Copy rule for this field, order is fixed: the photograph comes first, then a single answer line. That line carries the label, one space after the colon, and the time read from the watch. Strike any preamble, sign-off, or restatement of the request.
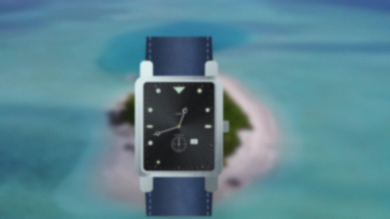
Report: 12:42
